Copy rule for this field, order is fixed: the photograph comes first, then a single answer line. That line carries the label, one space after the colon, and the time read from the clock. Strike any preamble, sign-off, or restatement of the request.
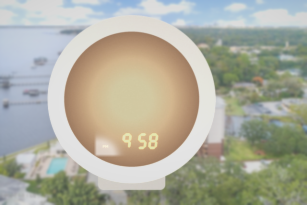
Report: 9:58
